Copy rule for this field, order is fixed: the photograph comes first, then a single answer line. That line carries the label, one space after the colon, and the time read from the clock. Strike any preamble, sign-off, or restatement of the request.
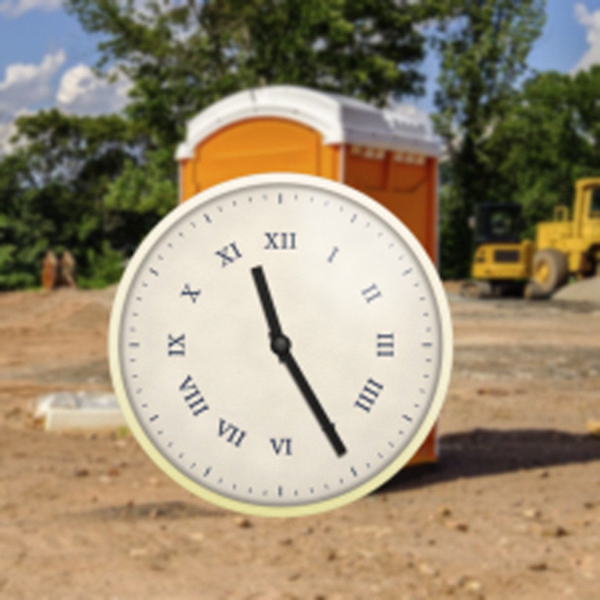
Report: 11:25
